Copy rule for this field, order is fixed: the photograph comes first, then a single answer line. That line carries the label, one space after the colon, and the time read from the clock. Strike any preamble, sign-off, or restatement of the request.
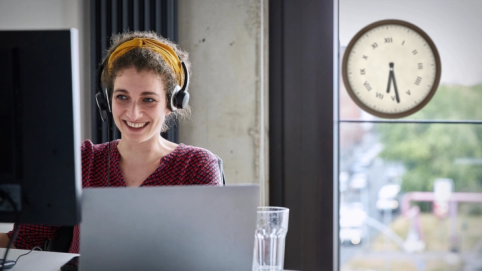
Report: 6:29
